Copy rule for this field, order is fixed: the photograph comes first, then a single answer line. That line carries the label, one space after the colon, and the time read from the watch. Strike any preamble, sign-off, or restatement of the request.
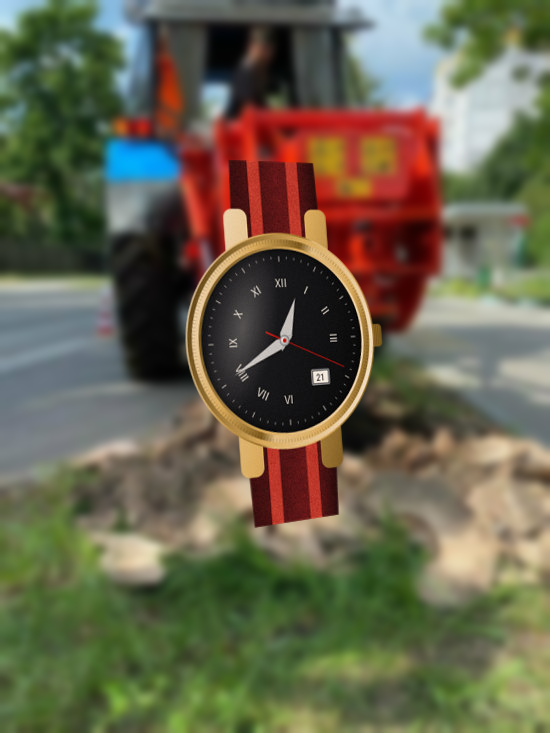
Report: 12:40:19
